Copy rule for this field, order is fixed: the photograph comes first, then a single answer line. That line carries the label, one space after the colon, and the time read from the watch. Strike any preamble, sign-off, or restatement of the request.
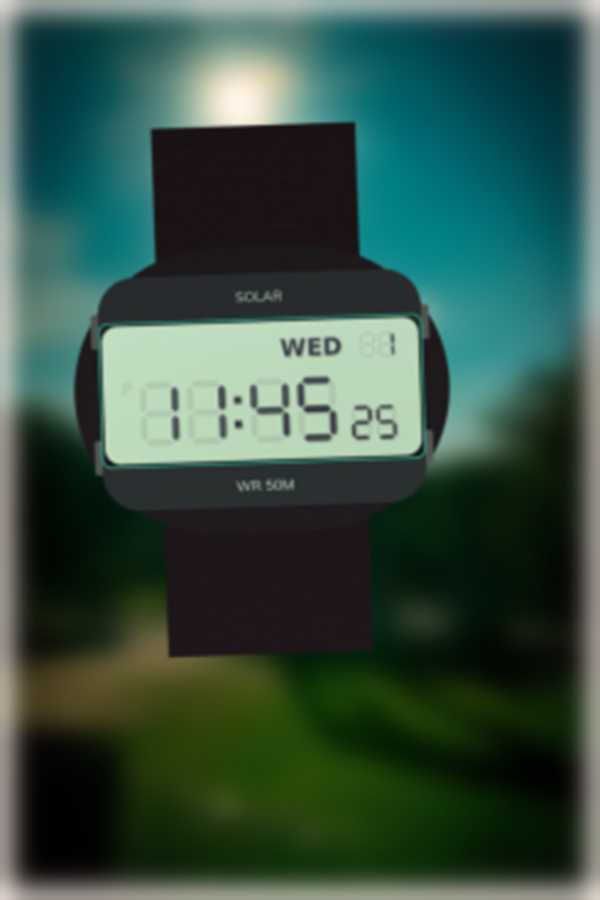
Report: 11:45:25
